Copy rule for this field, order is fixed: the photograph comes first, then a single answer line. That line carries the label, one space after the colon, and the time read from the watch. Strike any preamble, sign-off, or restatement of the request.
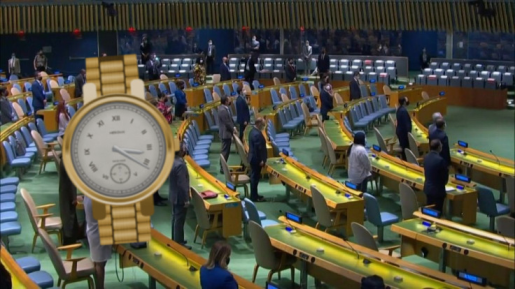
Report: 3:21
